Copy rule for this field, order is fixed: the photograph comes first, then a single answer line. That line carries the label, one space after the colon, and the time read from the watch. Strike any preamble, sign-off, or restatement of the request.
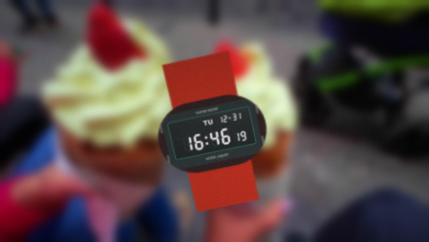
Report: 16:46:19
